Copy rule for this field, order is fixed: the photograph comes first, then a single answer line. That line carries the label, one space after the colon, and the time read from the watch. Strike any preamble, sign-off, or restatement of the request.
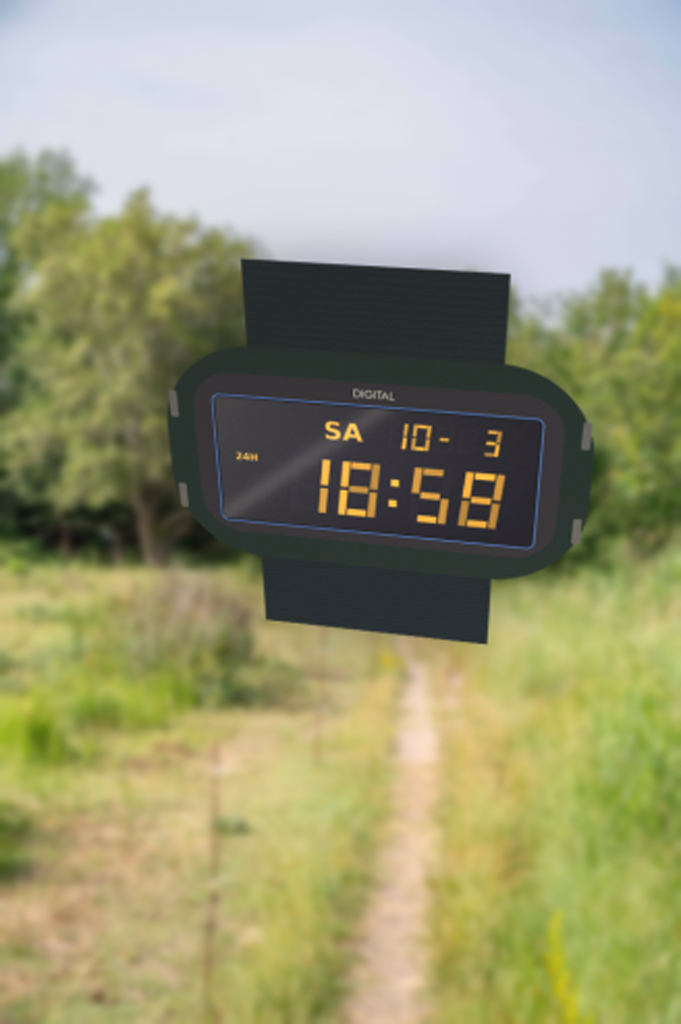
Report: 18:58
